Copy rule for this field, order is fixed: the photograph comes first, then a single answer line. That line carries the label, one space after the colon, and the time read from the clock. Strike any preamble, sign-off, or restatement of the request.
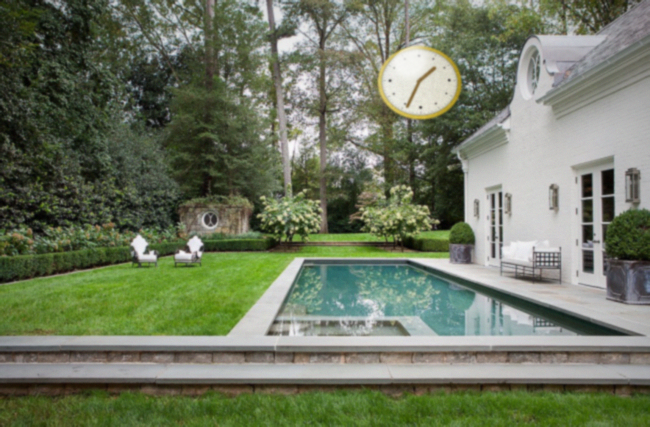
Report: 1:34
